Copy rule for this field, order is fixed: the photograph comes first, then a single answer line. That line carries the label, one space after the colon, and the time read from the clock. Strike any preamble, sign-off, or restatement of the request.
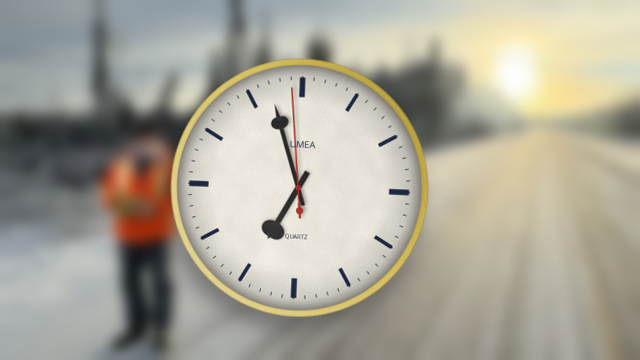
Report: 6:56:59
